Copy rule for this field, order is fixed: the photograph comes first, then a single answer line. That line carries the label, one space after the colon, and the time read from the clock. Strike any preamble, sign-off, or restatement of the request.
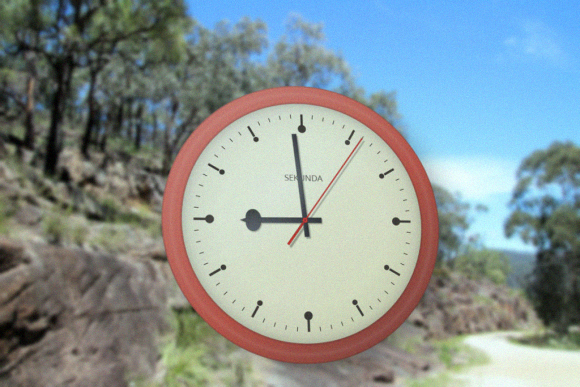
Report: 8:59:06
